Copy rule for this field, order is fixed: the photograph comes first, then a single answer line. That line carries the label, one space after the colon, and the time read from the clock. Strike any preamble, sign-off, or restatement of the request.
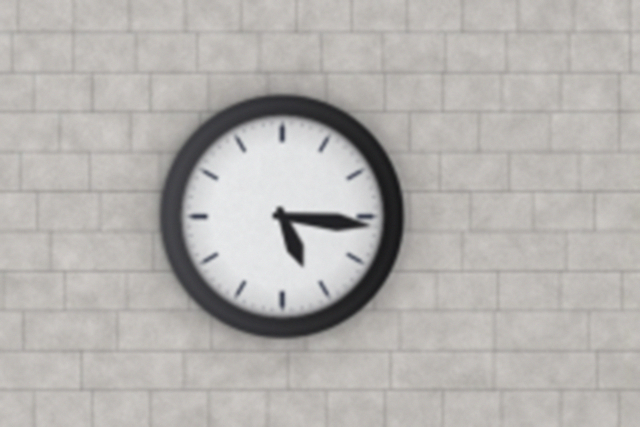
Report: 5:16
